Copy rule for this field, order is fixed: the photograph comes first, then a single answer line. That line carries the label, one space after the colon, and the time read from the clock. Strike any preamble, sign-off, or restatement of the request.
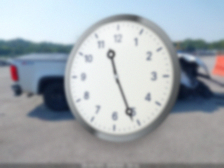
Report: 11:26
